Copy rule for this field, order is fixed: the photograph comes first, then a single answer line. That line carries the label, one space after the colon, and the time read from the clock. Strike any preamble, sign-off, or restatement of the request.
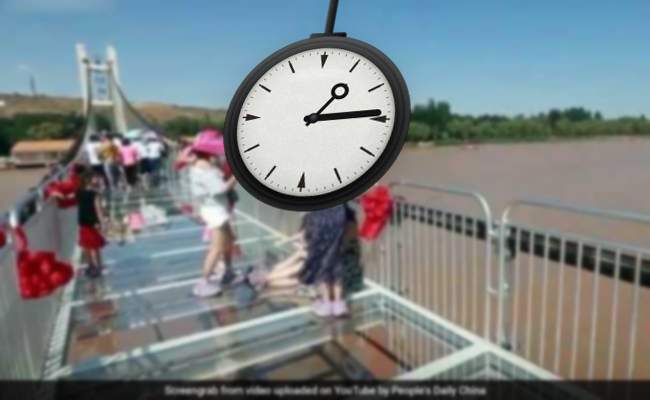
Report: 1:14
